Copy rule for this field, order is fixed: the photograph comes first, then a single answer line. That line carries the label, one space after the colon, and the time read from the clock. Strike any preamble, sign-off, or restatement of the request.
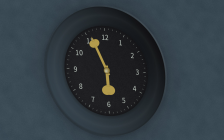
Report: 5:56
